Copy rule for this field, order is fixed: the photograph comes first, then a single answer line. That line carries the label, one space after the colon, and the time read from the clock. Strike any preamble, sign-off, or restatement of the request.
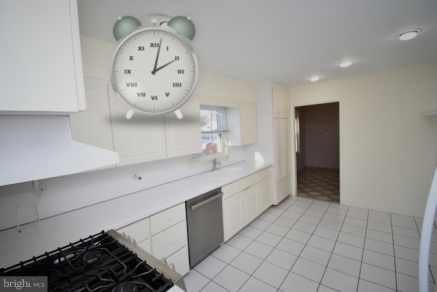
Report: 2:02
